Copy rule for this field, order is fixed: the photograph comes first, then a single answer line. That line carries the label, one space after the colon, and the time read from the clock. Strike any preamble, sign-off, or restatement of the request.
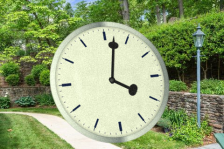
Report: 4:02
